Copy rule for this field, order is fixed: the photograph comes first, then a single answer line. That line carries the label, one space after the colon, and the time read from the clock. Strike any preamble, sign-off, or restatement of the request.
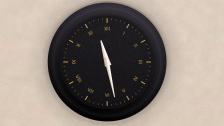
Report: 11:28
